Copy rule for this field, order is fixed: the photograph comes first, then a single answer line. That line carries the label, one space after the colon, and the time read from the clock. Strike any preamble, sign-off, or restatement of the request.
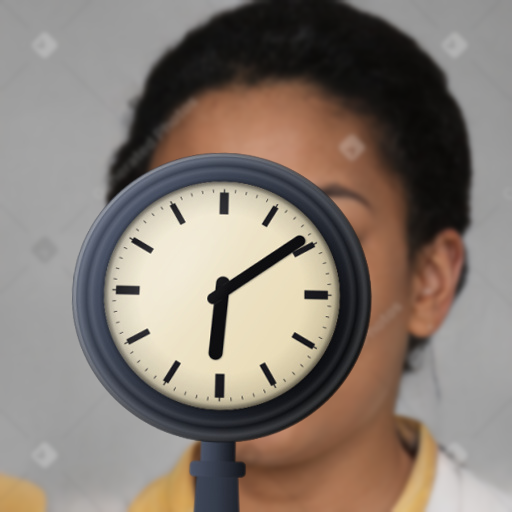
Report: 6:09
